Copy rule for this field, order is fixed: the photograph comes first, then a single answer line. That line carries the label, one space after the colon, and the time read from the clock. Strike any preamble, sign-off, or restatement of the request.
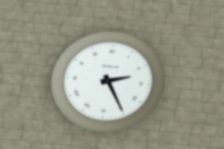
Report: 2:25
